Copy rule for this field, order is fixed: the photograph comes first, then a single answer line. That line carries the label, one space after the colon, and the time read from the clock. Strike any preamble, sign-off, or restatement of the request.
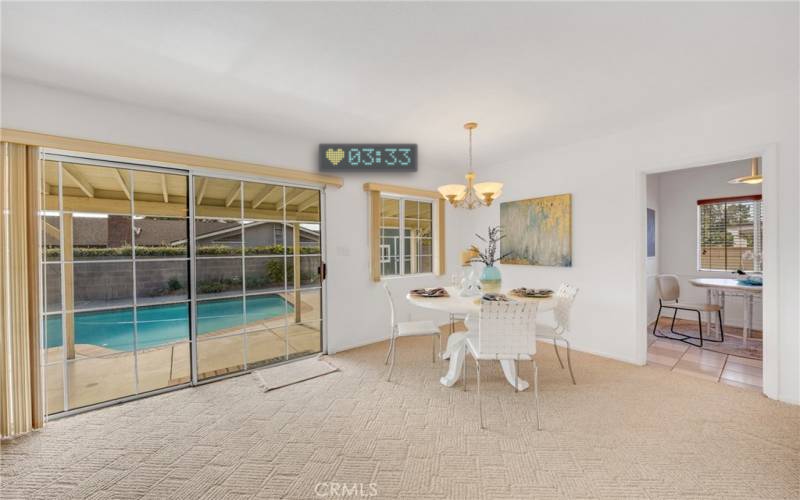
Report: 3:33
